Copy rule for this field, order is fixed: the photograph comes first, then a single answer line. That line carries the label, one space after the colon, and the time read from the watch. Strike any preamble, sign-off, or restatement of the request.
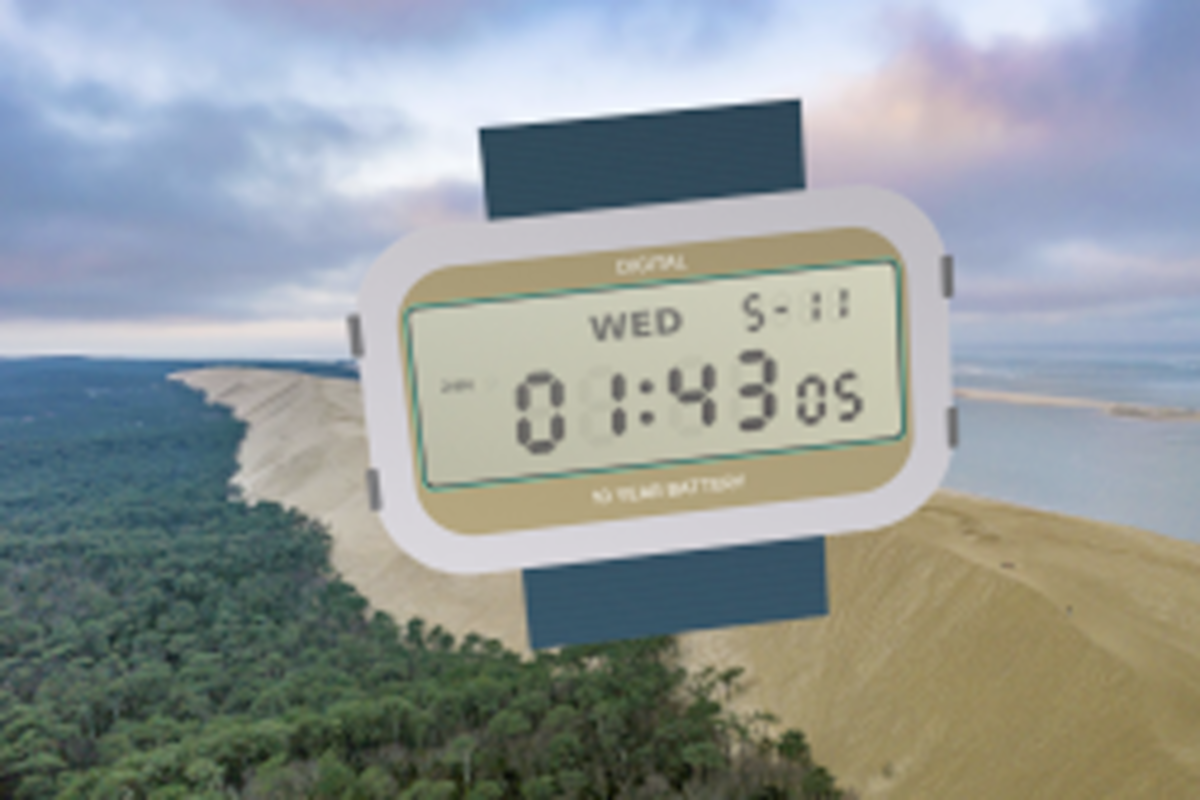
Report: 1:43:05
